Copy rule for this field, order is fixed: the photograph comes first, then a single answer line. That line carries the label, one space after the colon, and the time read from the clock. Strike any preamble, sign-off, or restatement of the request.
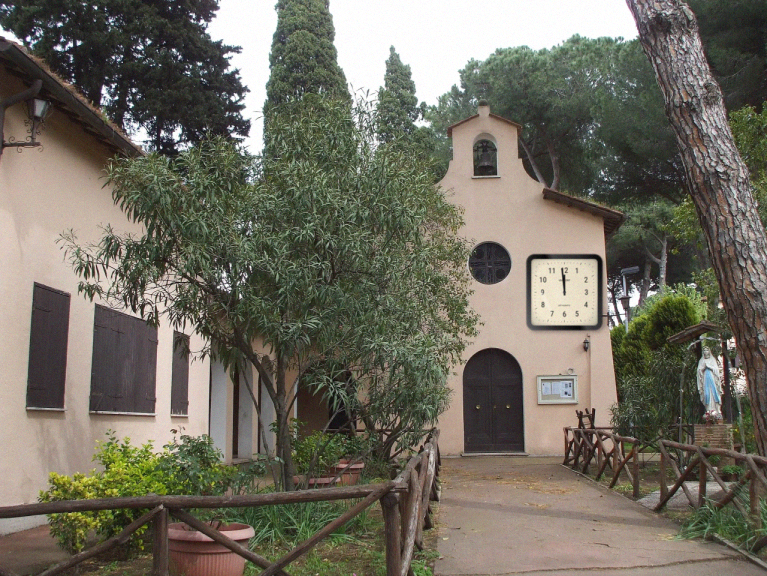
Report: 11:59
